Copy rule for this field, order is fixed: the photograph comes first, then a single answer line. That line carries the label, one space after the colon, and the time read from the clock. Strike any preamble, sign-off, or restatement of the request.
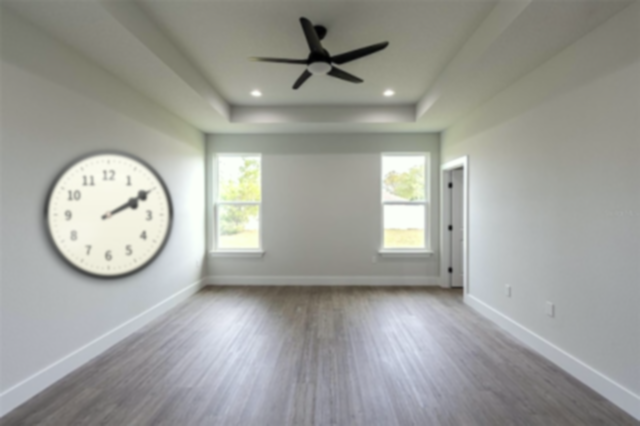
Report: 2:10
